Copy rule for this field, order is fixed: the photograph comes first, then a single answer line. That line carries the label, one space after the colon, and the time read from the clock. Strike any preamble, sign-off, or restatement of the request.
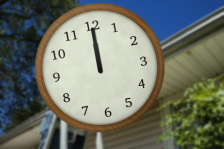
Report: 12:00
